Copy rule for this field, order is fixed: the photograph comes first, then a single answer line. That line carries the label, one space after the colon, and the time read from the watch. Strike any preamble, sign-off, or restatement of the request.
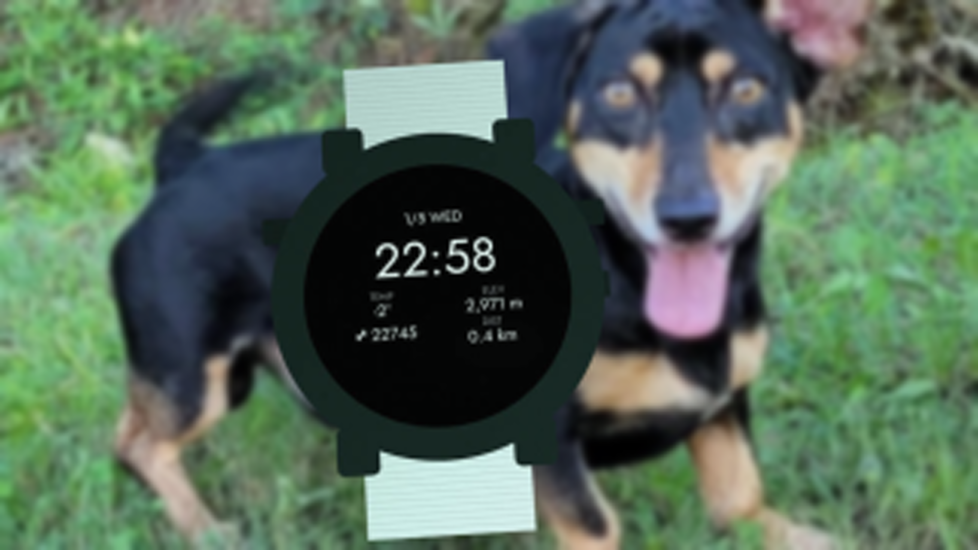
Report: 22:58
